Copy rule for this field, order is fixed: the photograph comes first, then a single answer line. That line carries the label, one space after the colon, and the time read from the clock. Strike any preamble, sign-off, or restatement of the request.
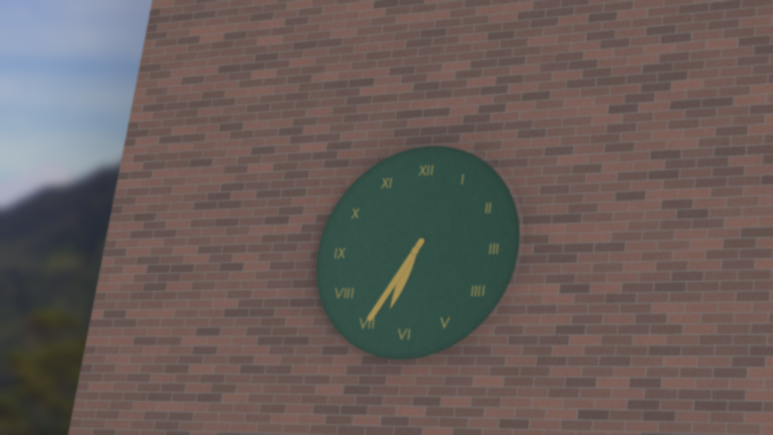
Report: 6:35
